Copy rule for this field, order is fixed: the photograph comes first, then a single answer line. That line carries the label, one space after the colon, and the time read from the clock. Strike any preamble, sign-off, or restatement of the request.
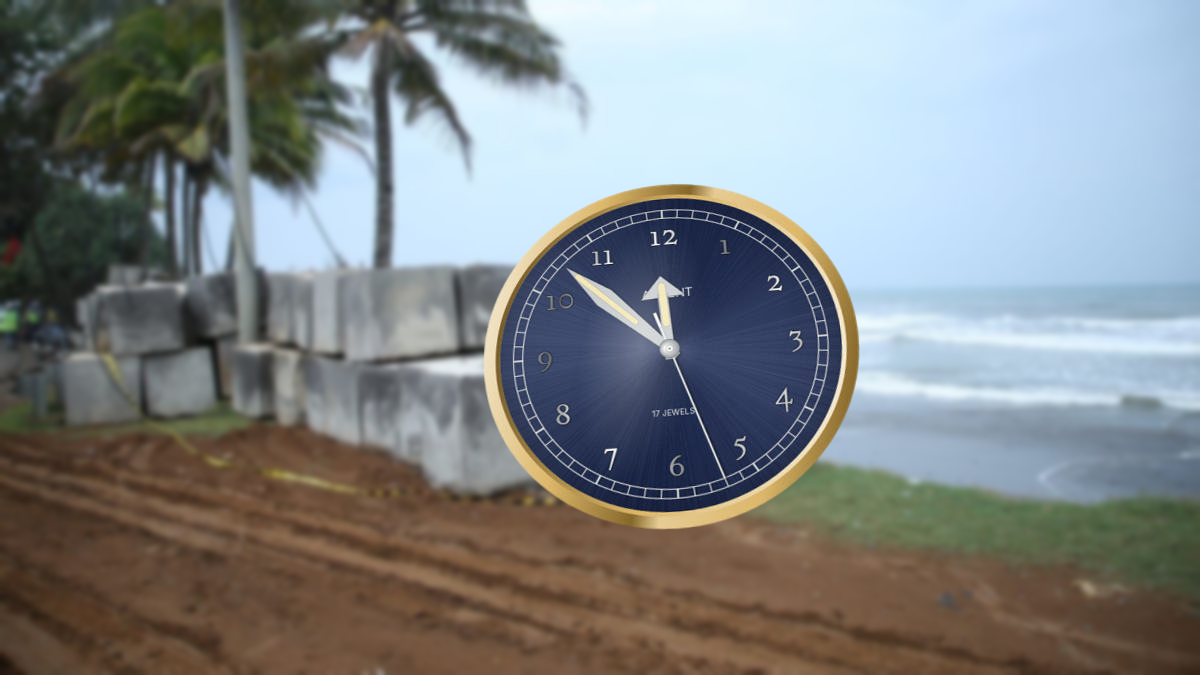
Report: 11:52:27
